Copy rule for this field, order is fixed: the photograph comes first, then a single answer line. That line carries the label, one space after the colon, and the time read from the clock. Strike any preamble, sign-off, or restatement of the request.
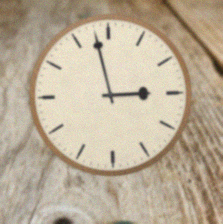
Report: 2:58
